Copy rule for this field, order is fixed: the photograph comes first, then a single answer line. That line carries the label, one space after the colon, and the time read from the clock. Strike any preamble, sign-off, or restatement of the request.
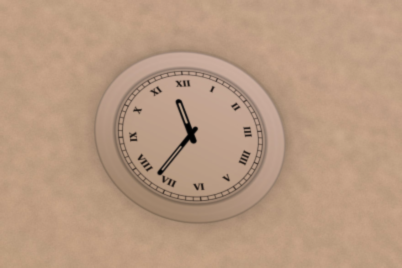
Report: 11:37
